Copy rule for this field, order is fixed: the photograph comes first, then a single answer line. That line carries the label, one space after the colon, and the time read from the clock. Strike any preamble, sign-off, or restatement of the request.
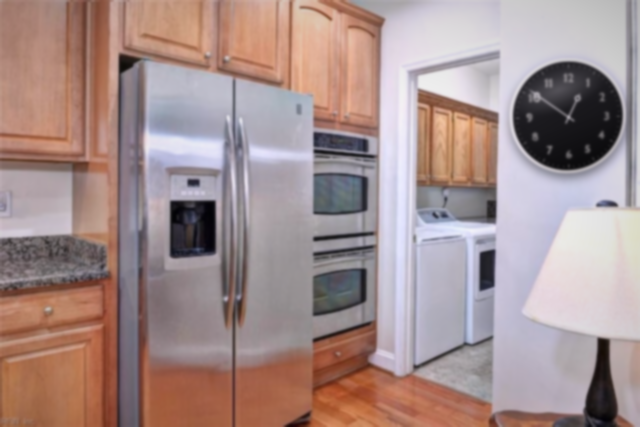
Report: 12:51
